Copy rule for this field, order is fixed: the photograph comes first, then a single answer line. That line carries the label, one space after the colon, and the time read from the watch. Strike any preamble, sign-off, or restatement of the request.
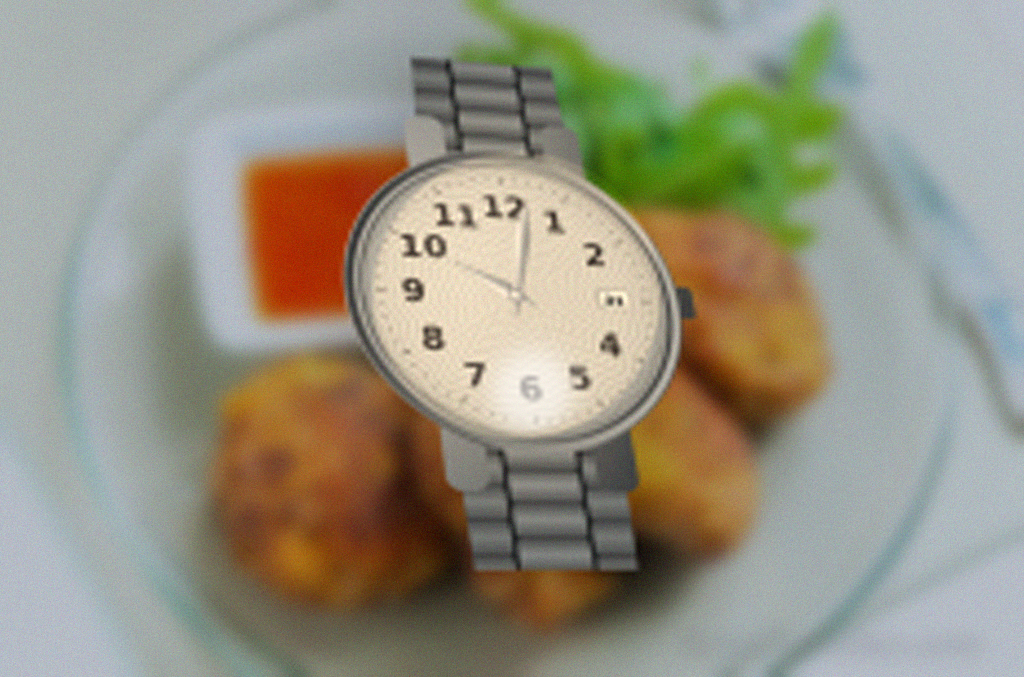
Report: 10:02
